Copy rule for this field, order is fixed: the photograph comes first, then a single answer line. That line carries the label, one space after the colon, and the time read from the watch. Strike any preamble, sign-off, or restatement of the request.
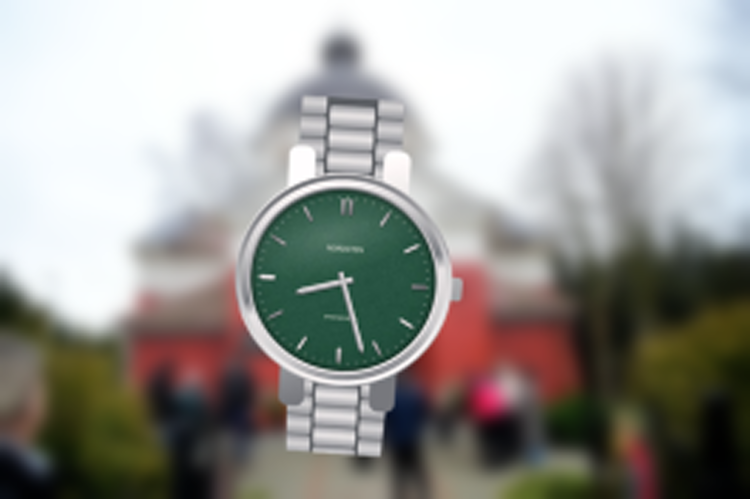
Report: 8:27
